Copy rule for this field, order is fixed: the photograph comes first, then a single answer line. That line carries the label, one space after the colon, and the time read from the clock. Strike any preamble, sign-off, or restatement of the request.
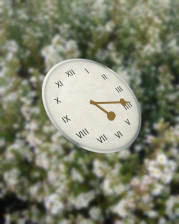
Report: 5:19
